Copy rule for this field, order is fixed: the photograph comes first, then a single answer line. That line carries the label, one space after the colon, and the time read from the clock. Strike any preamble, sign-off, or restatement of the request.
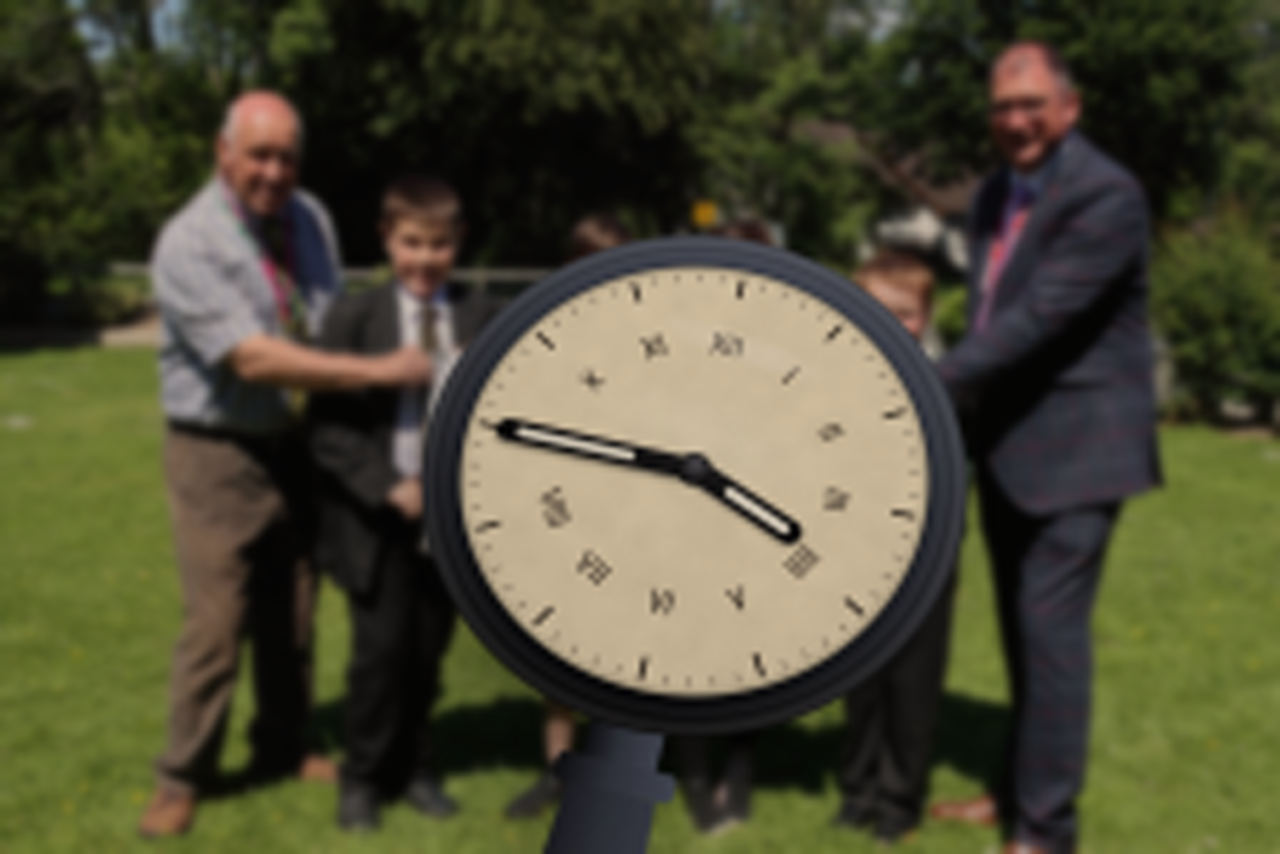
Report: 3:45
